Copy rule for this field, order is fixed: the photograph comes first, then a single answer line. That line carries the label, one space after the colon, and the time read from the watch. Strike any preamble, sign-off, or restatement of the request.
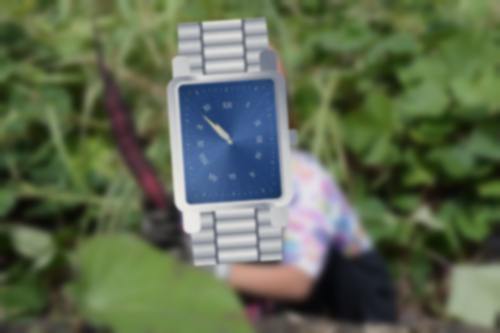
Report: 10:53
